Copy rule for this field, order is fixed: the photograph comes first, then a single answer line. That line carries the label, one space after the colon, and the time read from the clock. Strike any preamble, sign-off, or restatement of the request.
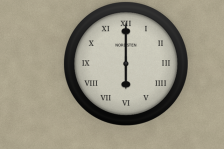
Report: 6:00
